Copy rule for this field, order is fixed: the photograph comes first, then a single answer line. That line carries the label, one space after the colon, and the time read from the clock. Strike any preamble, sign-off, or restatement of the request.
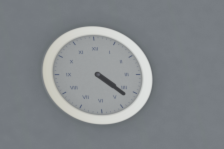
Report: 4:22
